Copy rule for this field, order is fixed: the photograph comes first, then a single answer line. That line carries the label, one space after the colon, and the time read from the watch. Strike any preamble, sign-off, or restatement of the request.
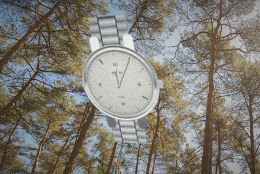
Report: 12:05
